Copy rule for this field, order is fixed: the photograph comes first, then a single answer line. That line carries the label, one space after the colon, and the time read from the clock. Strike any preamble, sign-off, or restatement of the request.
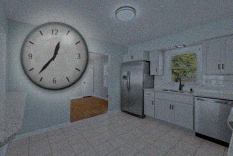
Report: 12:37
